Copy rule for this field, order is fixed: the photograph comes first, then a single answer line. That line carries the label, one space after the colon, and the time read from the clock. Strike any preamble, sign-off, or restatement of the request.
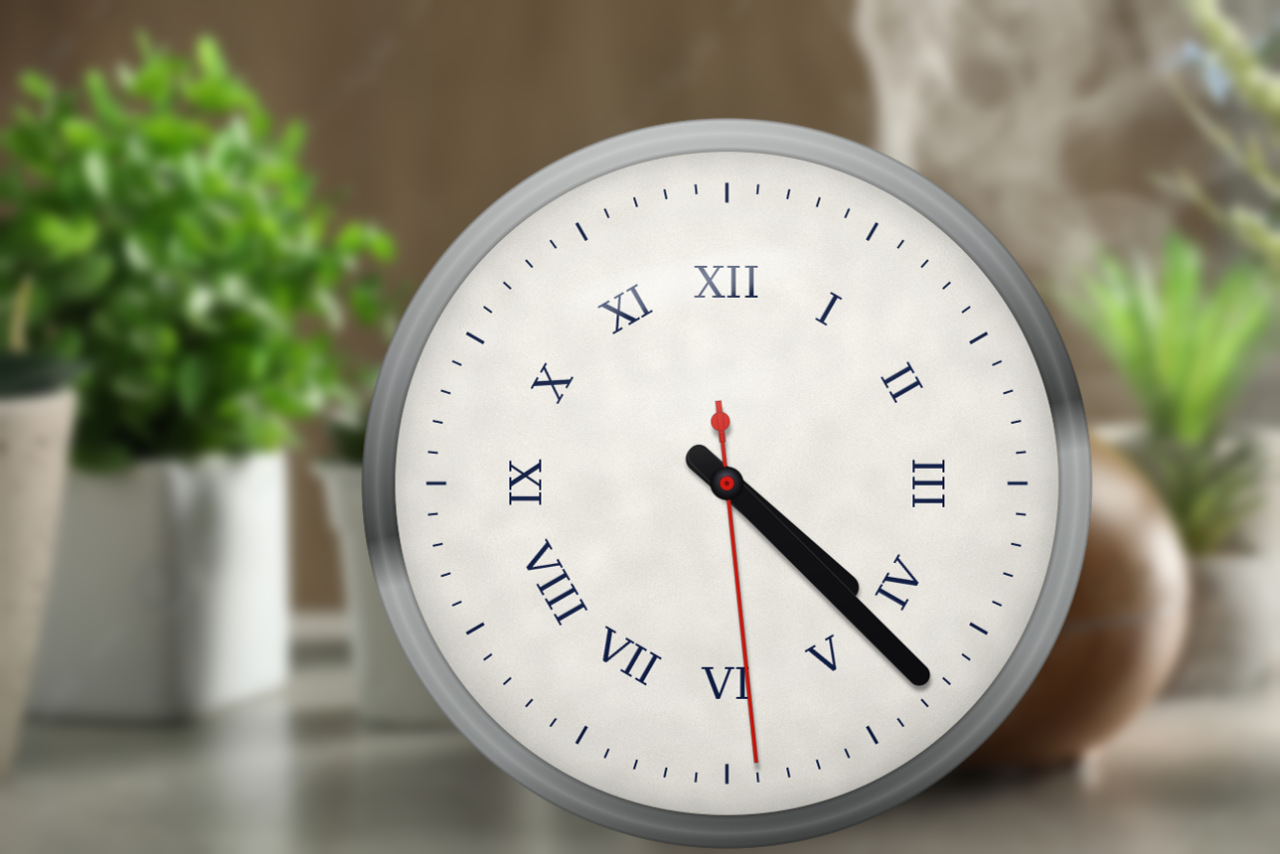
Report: 4:22:29
